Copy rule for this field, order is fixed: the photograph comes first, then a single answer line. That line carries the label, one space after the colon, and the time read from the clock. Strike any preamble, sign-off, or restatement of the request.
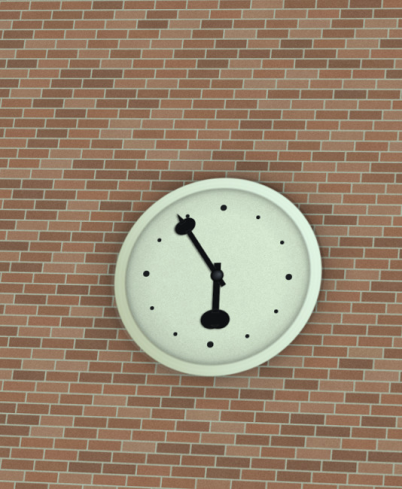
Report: 5:54
